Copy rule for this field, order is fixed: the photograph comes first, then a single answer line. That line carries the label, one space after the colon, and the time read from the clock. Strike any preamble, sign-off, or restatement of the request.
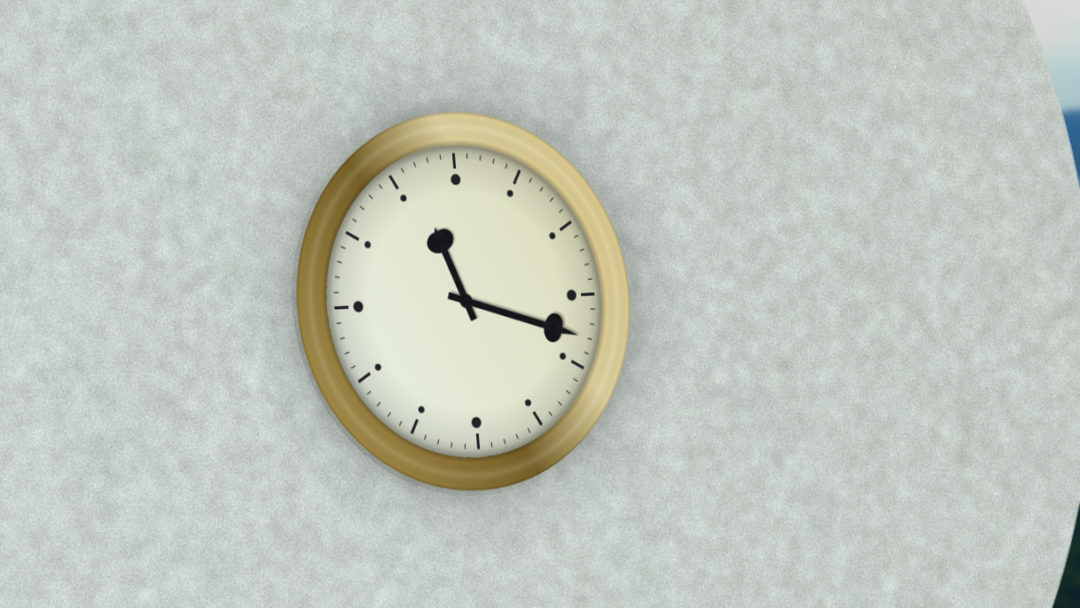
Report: 11:18
